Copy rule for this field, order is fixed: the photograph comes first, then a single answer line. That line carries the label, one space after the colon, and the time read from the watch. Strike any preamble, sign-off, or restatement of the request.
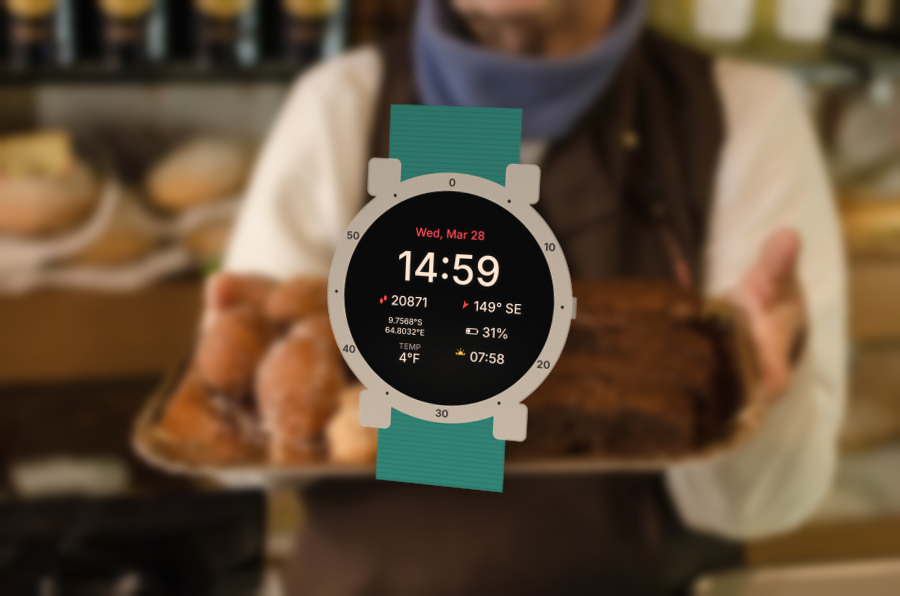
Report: 14:59
